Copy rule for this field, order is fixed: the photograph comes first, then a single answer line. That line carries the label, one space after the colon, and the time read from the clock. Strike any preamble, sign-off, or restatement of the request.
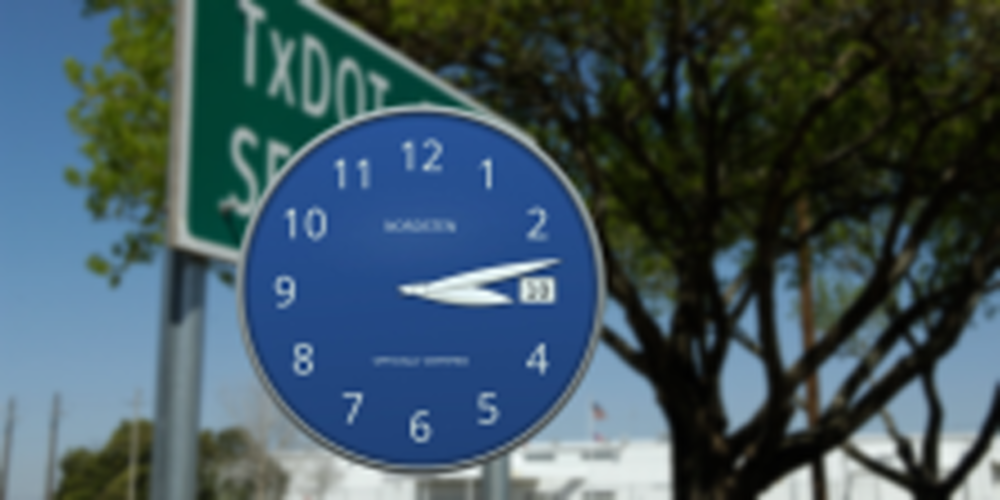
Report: 3:13
